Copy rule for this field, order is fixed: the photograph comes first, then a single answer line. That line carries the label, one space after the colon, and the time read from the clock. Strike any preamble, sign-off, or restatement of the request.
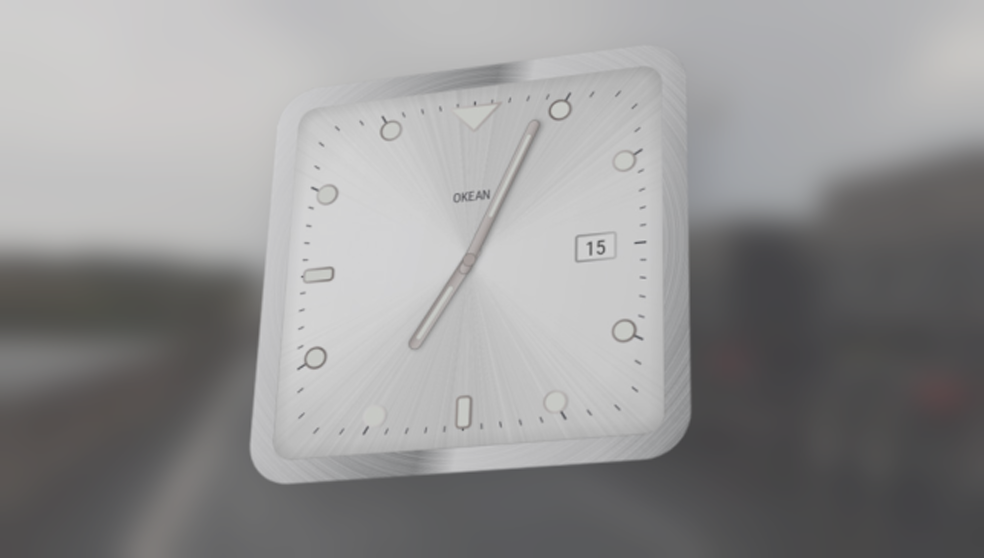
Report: 7:04
